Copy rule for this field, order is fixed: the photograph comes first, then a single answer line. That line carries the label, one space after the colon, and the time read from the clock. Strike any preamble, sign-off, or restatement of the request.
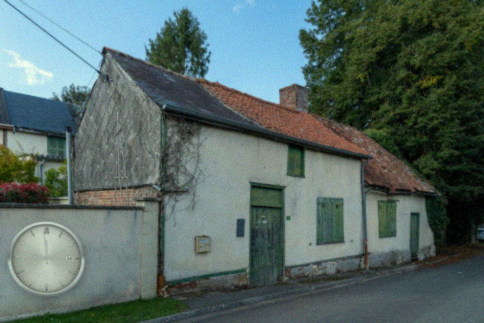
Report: 11:59
